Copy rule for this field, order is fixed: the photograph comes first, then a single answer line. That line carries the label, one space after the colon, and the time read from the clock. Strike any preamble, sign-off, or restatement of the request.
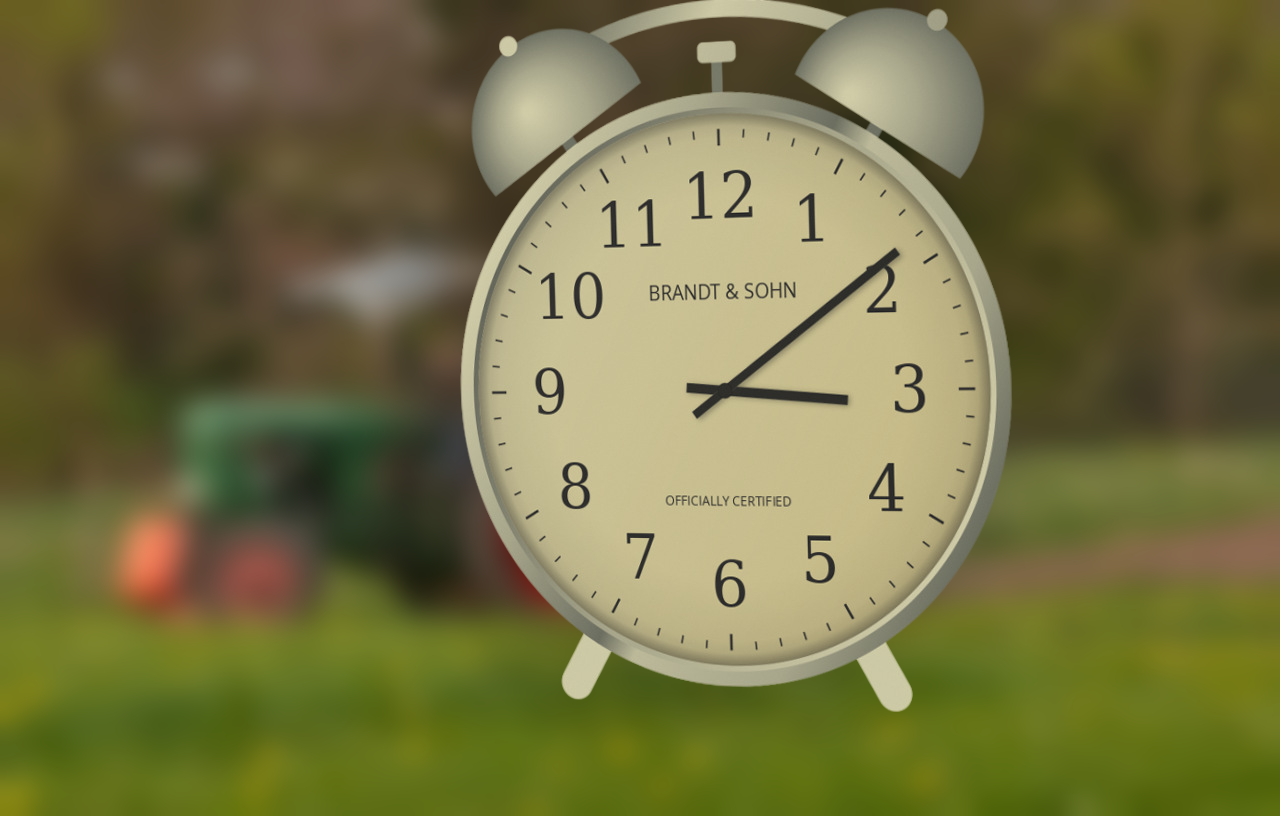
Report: 3:09
